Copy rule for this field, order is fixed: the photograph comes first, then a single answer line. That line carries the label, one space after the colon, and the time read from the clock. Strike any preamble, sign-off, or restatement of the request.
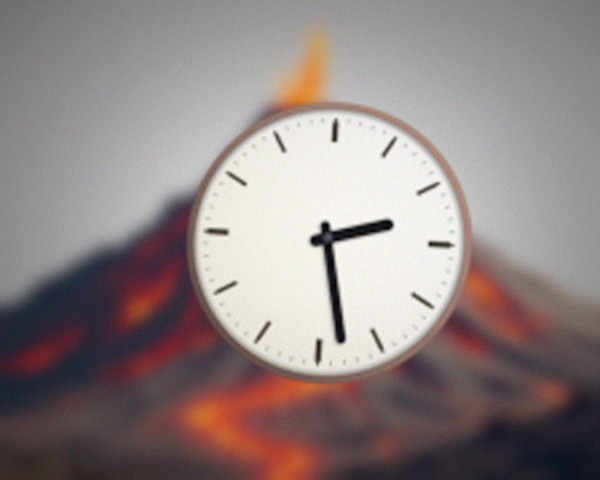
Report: 2:28
